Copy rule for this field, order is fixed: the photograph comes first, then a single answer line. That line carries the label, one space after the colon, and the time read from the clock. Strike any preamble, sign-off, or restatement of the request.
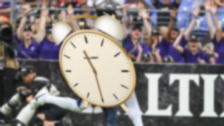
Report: 11:30
